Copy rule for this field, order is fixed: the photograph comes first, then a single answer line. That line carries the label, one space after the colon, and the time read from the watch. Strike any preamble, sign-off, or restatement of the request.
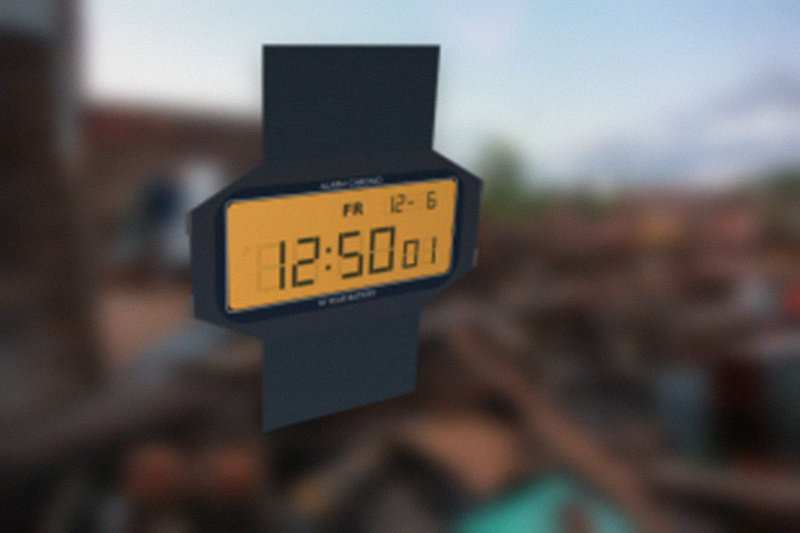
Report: 12:50:01
